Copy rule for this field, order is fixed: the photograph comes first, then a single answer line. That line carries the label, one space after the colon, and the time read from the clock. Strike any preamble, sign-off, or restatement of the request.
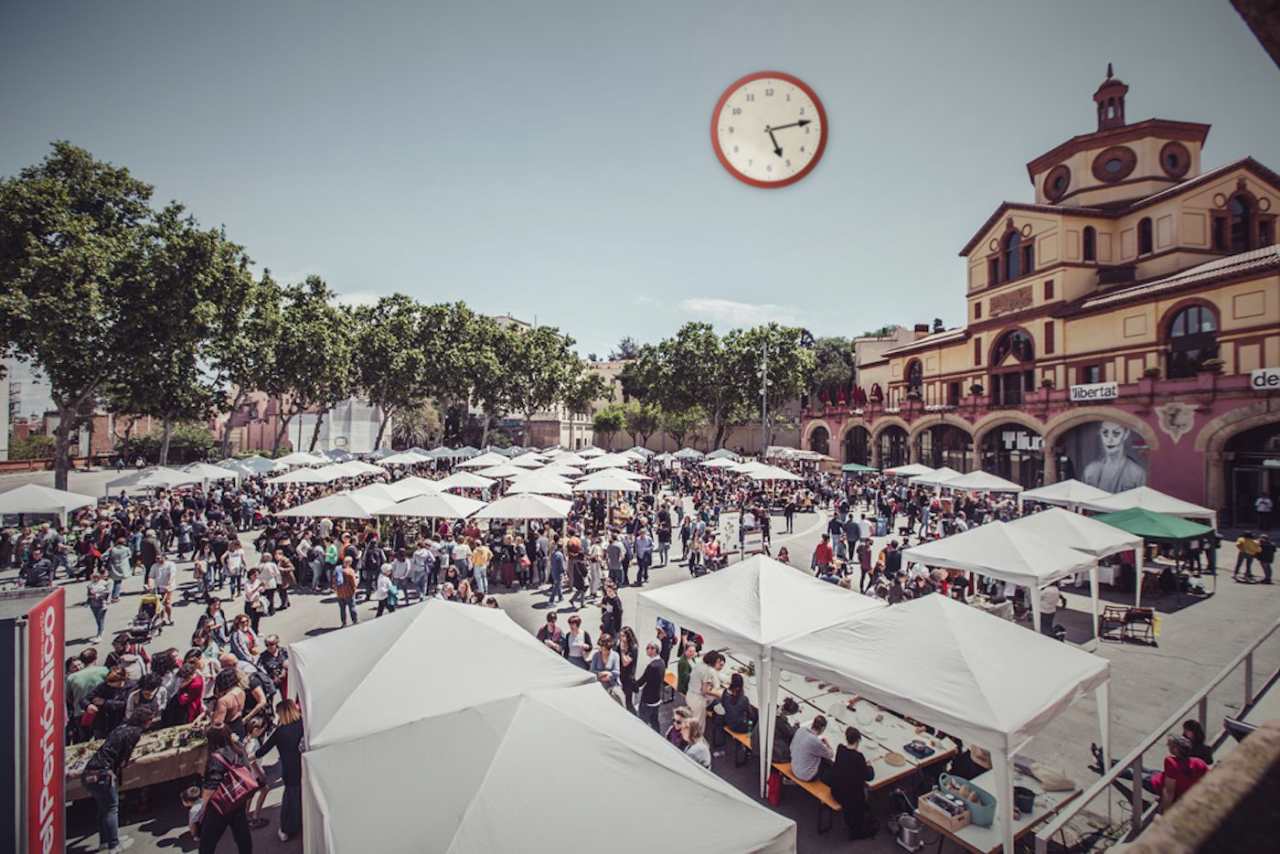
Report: 5:13
